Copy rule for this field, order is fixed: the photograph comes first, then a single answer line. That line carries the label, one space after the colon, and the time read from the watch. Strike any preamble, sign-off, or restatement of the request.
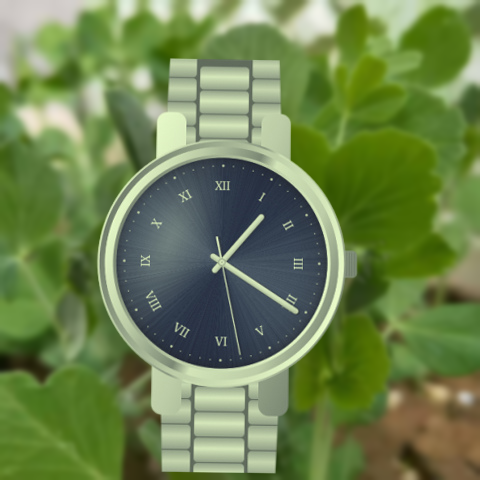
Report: 1:20:28
